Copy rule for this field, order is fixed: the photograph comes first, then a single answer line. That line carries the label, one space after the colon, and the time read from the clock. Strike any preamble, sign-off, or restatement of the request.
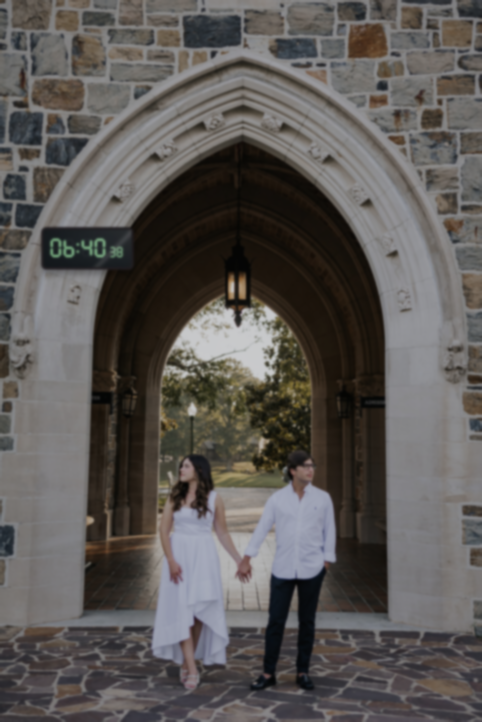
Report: 6:40
